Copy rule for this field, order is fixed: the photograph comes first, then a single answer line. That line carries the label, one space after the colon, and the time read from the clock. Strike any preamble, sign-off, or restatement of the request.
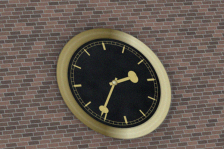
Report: 2:36
